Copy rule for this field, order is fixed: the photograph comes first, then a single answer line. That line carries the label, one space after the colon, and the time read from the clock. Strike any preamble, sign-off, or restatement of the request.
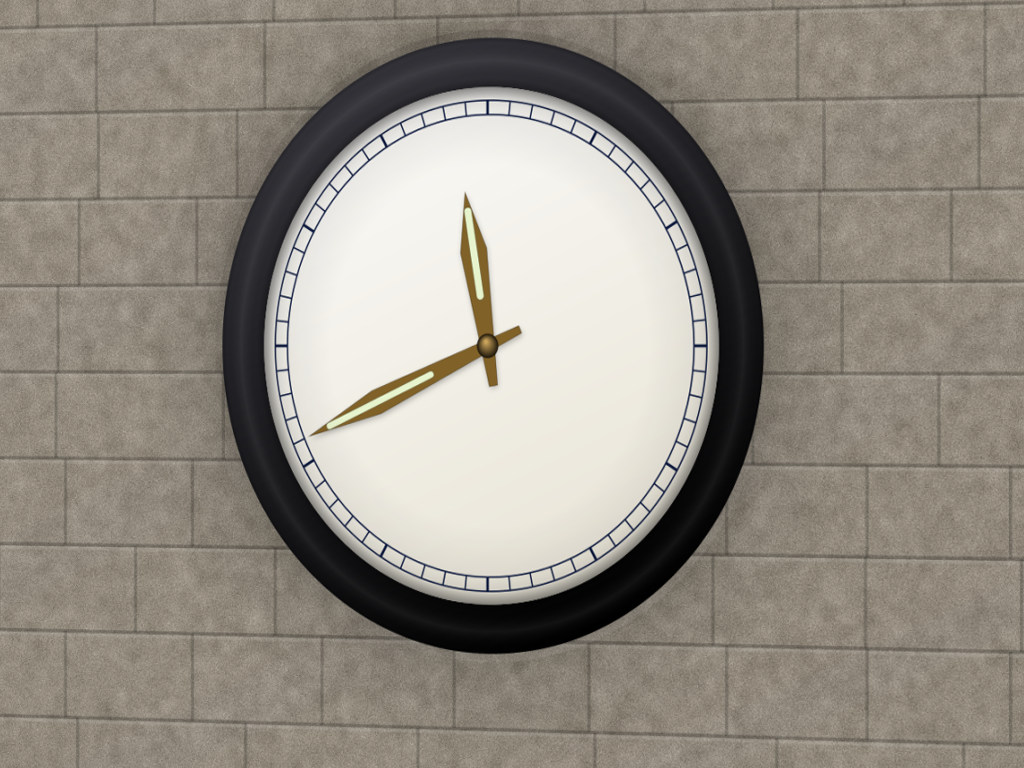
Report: 11:41
